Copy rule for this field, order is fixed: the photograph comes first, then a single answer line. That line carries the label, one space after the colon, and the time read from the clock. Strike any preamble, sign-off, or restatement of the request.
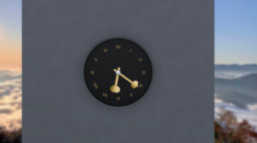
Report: 6:21
